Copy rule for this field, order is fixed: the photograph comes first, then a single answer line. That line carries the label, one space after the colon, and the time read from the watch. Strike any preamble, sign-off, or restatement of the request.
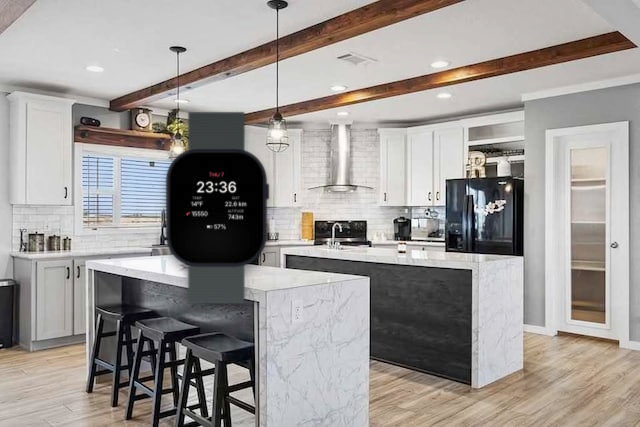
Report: 23:36
